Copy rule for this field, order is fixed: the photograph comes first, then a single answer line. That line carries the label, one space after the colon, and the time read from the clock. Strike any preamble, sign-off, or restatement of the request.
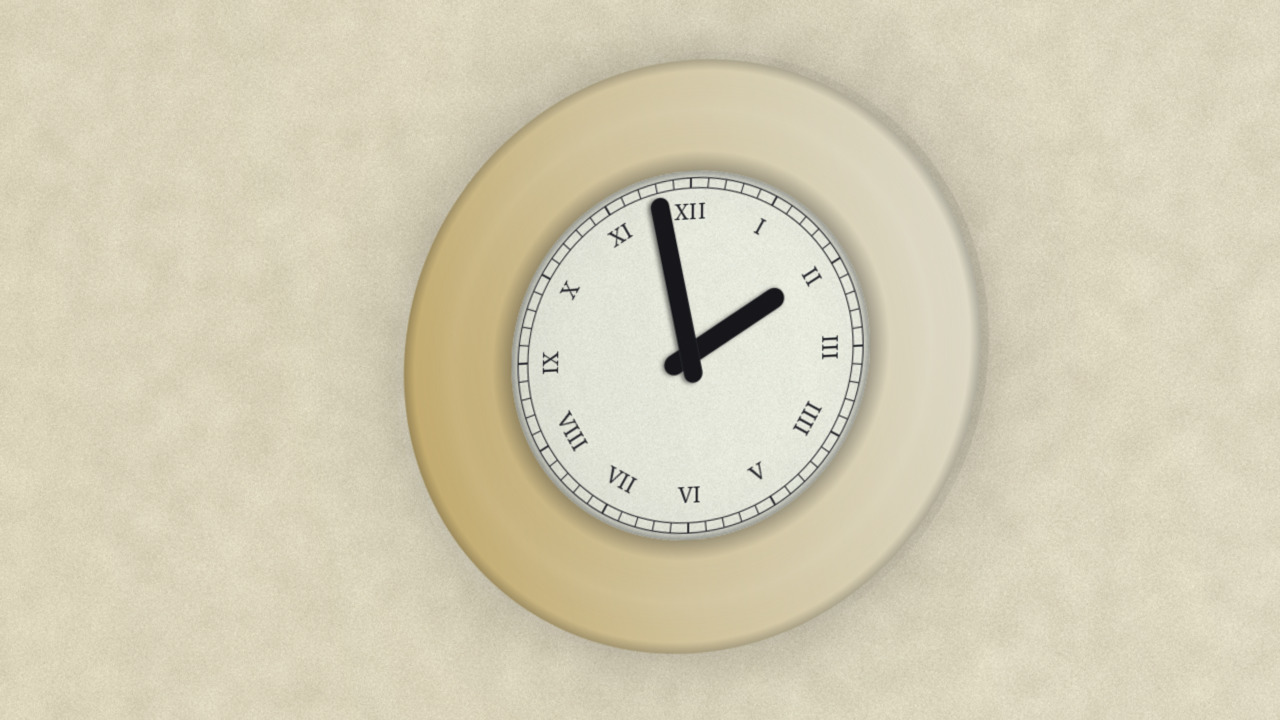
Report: 1:58
